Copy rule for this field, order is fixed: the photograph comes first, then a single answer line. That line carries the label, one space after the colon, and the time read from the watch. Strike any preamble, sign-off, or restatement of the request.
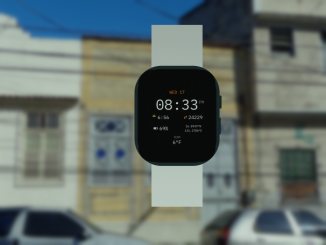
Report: 8:33
